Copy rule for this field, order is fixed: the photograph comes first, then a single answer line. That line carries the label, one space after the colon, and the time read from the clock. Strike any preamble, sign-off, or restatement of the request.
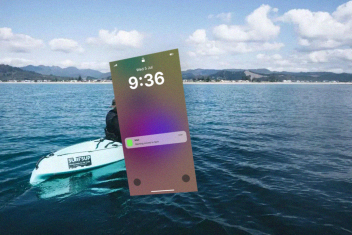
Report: 9:36
